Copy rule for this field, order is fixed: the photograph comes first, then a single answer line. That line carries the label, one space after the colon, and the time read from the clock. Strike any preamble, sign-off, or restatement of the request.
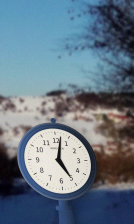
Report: 5:02
